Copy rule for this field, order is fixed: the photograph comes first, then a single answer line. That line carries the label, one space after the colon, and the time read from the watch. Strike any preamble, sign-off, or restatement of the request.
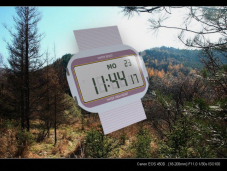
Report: 11:44:17
